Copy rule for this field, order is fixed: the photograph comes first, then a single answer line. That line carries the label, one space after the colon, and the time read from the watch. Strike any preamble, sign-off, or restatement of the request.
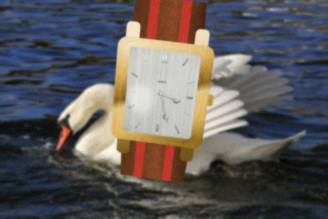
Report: 3:27
